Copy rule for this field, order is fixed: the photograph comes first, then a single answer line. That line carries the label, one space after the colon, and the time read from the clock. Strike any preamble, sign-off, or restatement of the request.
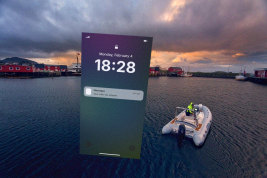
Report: 18:28
